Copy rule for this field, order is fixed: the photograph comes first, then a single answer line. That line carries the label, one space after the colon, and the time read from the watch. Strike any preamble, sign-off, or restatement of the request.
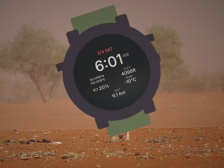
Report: 6:01
